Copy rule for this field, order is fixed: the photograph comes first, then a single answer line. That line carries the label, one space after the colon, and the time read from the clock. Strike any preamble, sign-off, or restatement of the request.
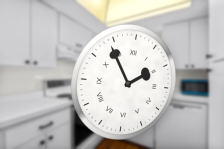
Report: 1:54
